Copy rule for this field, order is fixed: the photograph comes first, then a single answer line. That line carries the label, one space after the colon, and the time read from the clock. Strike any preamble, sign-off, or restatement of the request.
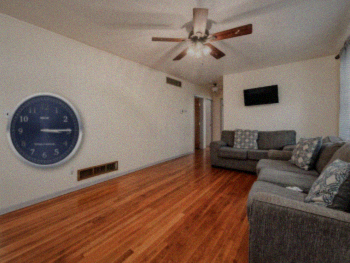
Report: 3:15
